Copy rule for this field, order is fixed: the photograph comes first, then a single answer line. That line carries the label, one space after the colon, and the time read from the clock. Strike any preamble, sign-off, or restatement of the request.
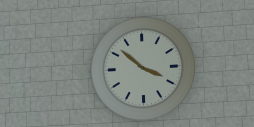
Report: 3:52
